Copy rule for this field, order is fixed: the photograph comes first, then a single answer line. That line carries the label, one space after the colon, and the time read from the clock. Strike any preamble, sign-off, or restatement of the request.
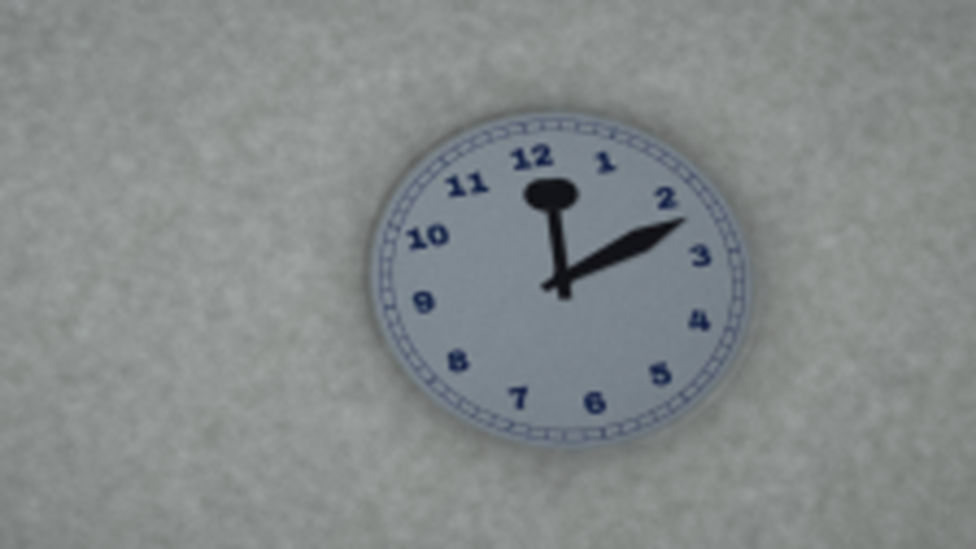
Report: 12:12
